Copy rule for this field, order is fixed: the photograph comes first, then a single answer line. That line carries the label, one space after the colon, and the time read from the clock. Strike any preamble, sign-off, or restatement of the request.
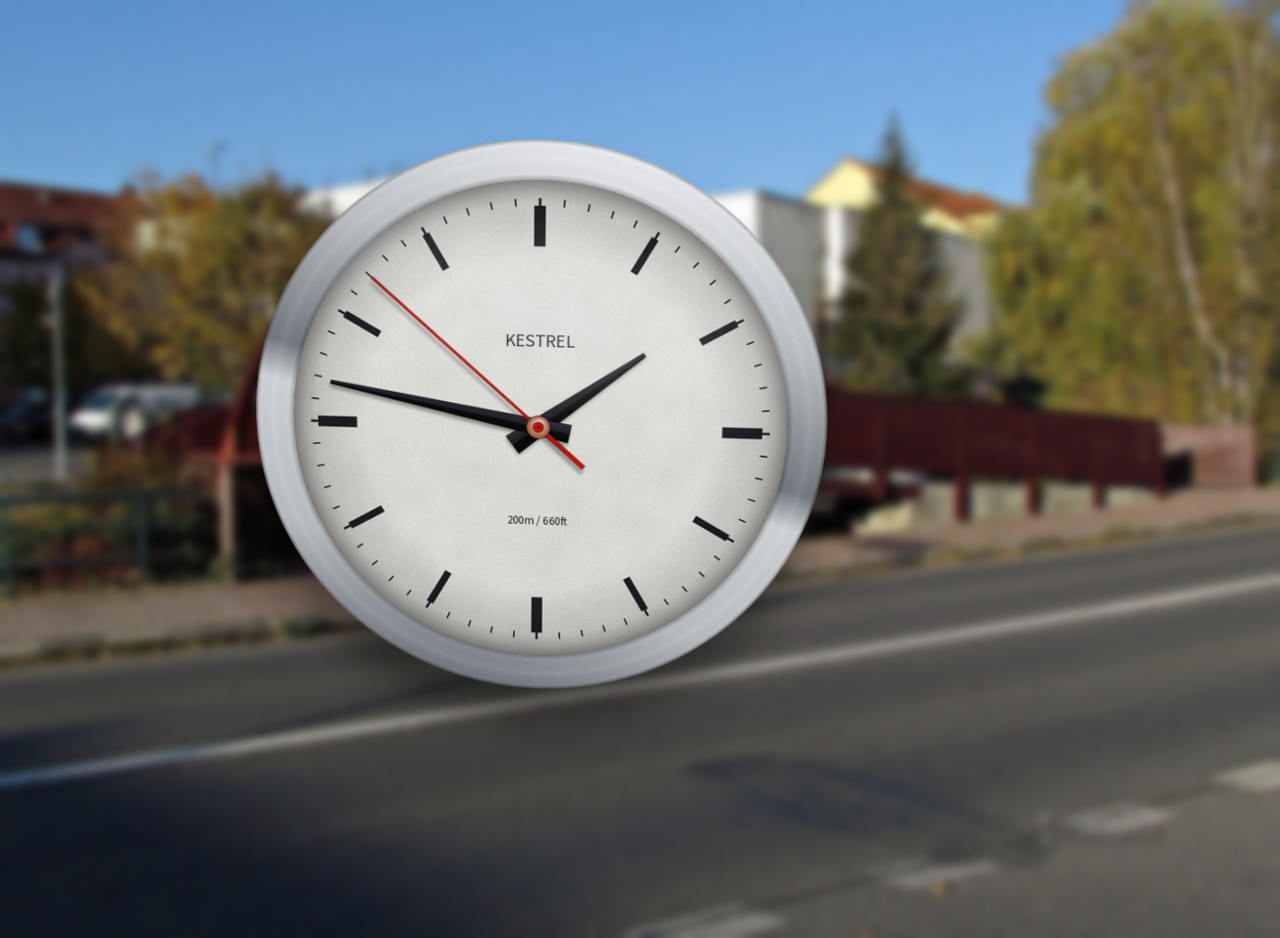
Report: 1:46:52
